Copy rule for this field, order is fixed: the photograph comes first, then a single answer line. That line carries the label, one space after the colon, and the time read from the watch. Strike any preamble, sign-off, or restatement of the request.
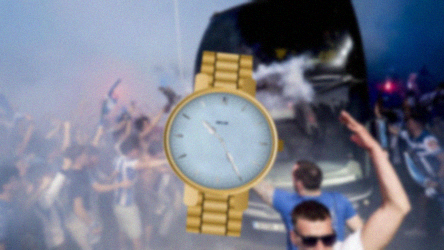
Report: 10:25
